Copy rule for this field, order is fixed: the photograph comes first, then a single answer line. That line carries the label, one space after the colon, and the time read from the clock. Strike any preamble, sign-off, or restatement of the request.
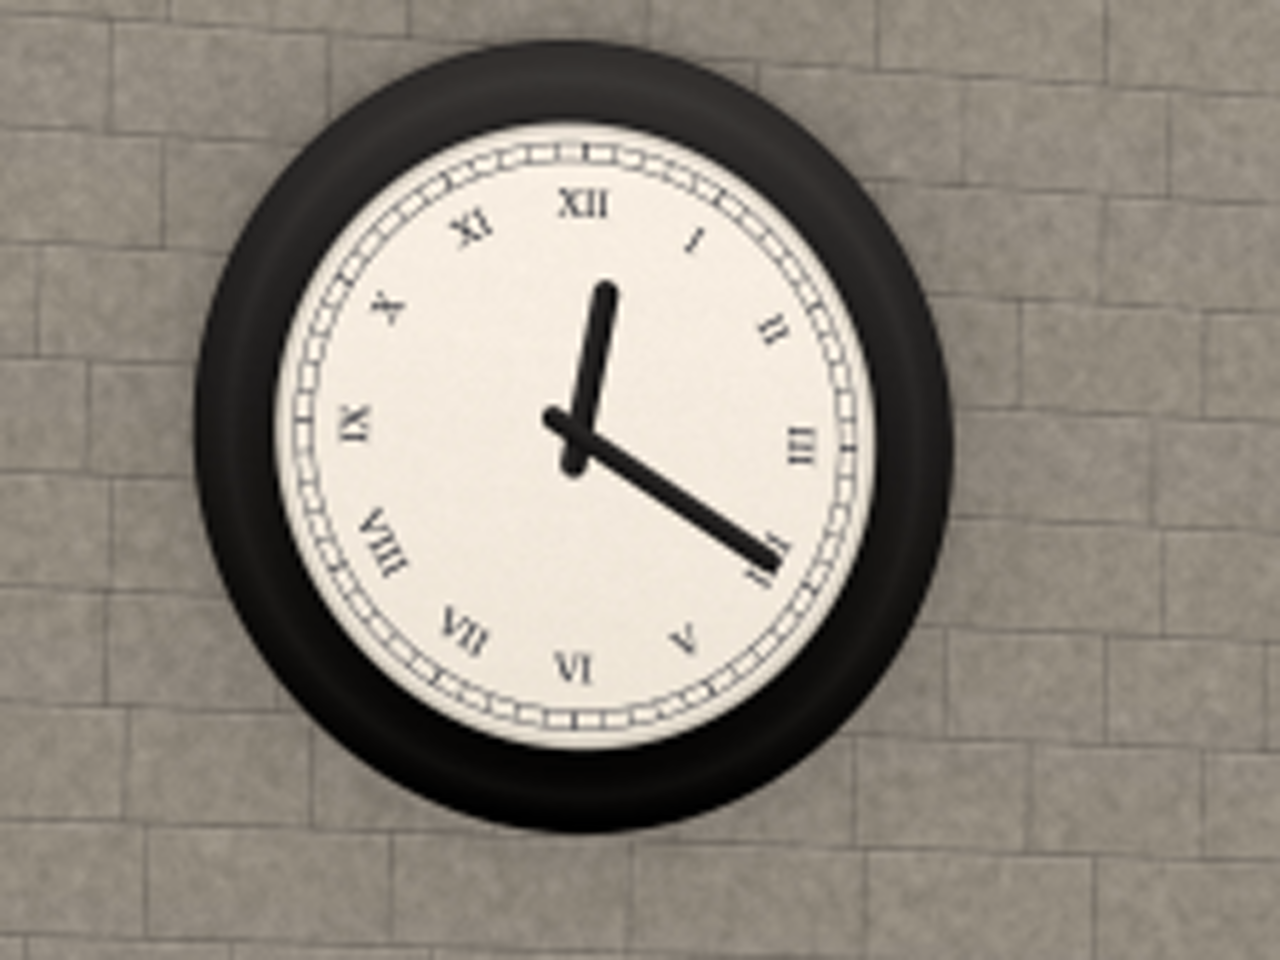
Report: 12:20
